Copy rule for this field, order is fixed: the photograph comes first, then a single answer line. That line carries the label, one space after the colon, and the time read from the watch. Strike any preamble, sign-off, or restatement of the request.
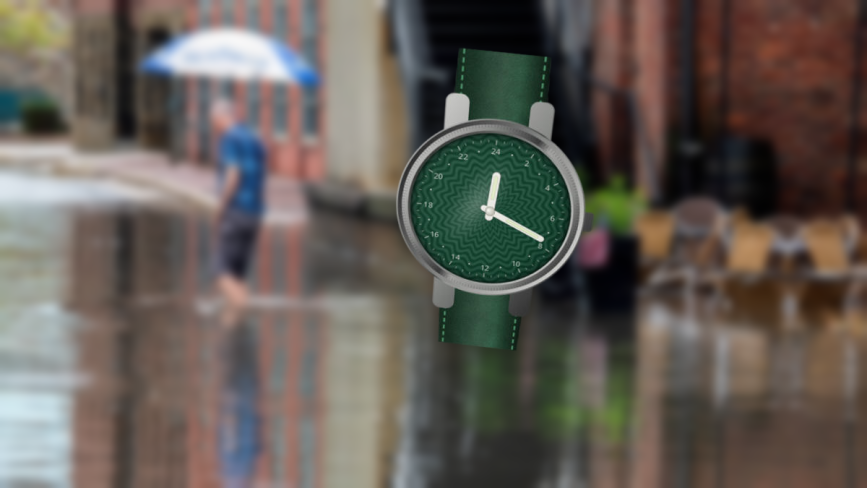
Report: 0:19
